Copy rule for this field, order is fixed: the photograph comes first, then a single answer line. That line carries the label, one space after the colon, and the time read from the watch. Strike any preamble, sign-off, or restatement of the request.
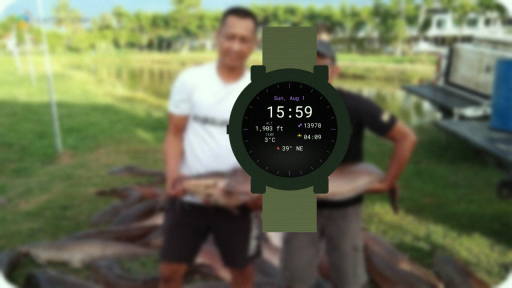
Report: 15:59
